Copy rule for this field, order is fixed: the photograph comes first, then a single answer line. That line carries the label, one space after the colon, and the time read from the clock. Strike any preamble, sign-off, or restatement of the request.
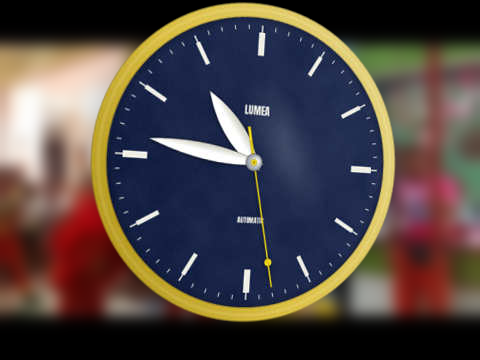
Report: 10:46:28
